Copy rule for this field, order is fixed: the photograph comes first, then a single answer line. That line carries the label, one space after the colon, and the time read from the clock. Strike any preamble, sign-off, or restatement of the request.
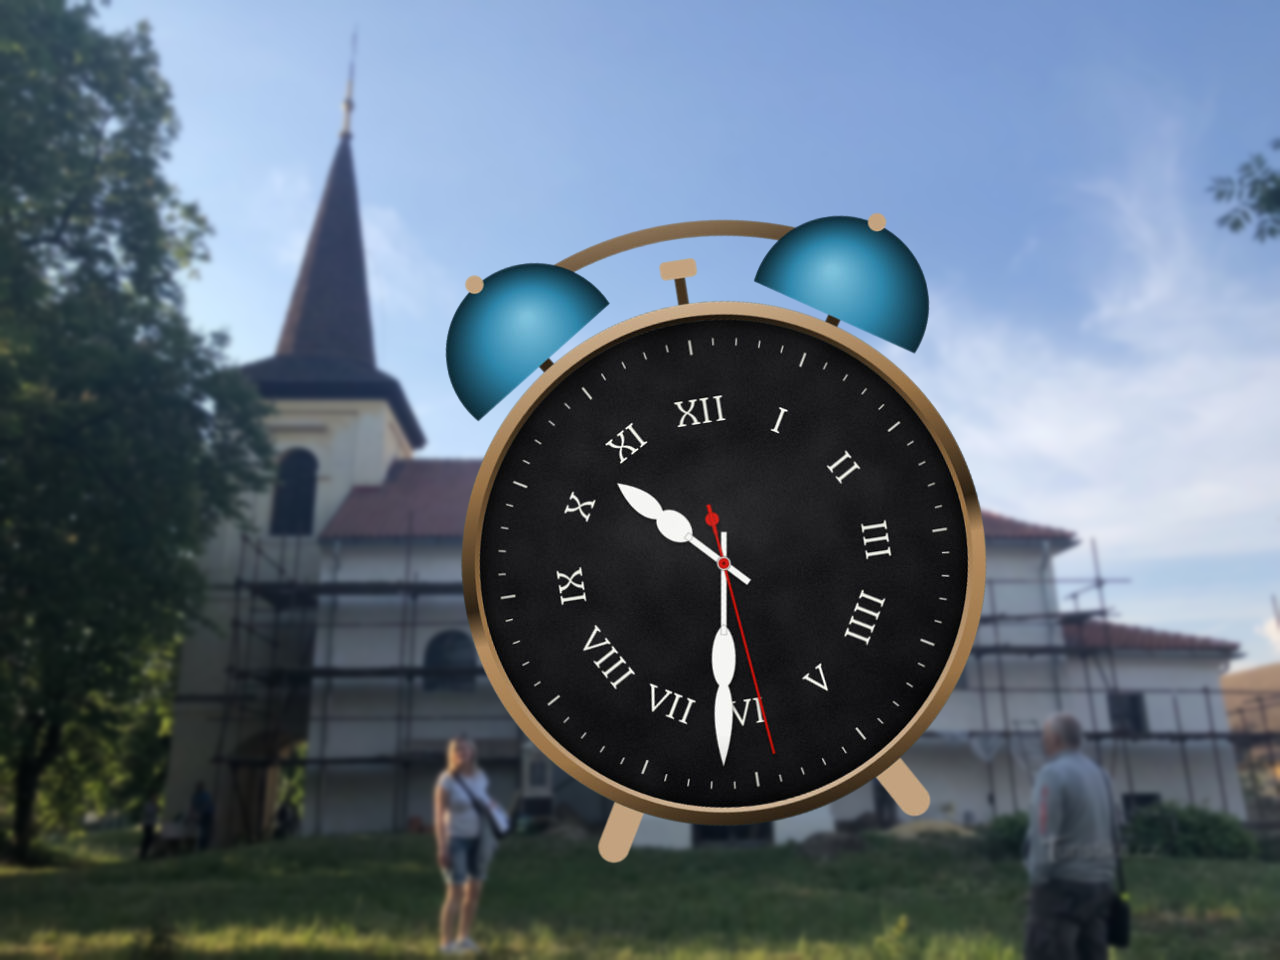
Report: 10:31:29
